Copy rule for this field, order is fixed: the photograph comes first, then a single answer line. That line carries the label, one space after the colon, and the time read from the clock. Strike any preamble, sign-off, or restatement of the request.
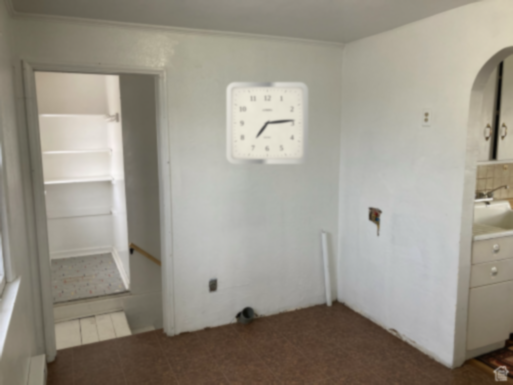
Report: 7:14
